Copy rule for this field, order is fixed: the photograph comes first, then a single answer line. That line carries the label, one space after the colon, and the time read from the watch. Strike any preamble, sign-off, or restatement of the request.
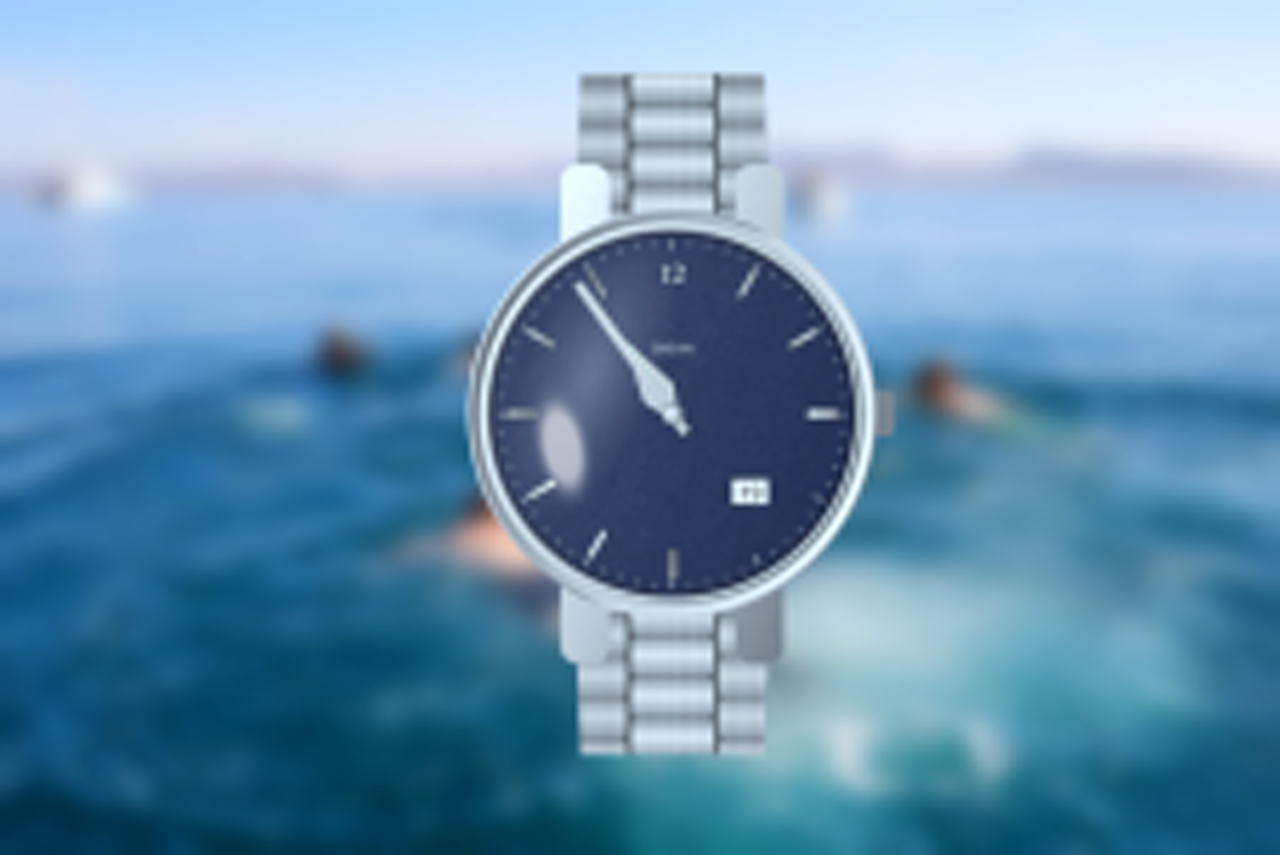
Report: 10:54
